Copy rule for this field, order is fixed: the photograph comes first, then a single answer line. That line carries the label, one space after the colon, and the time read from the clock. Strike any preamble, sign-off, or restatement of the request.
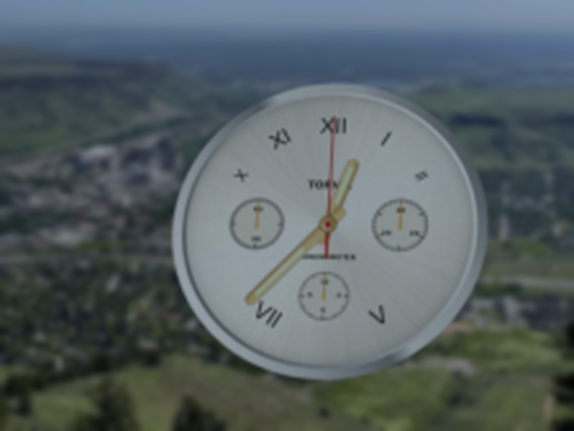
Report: 12:37
